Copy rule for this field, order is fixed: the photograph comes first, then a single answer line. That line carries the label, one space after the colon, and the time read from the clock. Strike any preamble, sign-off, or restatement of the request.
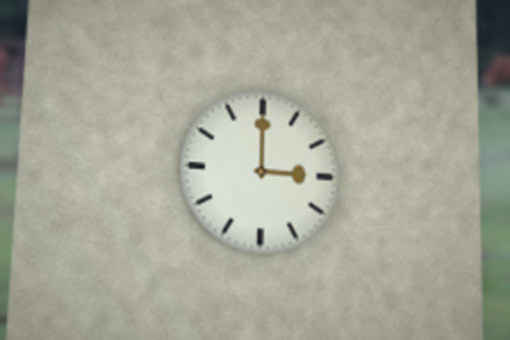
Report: 3:00
